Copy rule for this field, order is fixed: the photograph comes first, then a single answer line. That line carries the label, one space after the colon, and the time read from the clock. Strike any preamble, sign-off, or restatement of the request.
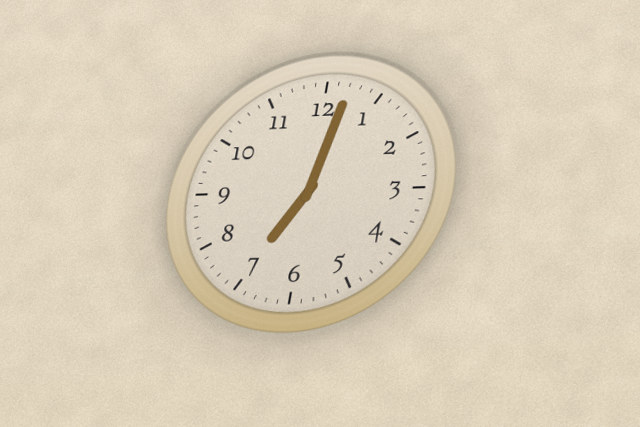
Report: 7:02
